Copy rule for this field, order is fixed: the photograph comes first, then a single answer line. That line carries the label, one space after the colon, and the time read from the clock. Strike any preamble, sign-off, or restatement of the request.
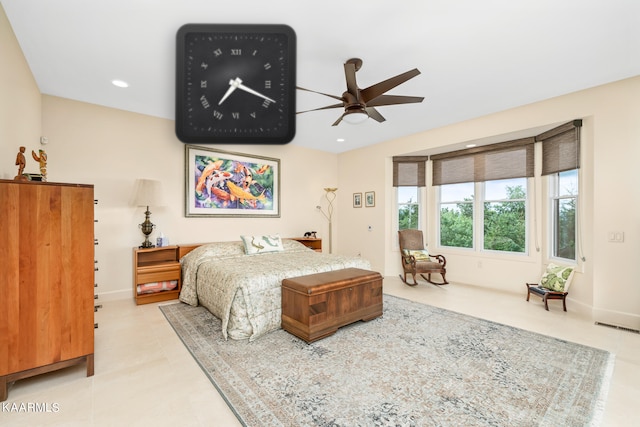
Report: 7:19
